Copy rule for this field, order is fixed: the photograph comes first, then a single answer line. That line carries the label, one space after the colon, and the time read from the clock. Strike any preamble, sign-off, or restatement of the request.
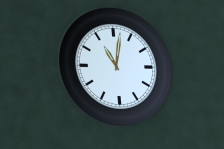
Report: 11:02
